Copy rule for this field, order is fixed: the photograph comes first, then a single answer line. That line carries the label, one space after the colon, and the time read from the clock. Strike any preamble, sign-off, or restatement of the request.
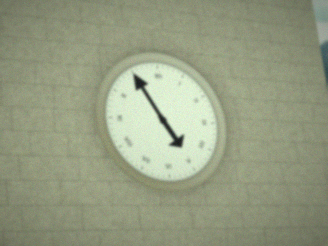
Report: 4:55
